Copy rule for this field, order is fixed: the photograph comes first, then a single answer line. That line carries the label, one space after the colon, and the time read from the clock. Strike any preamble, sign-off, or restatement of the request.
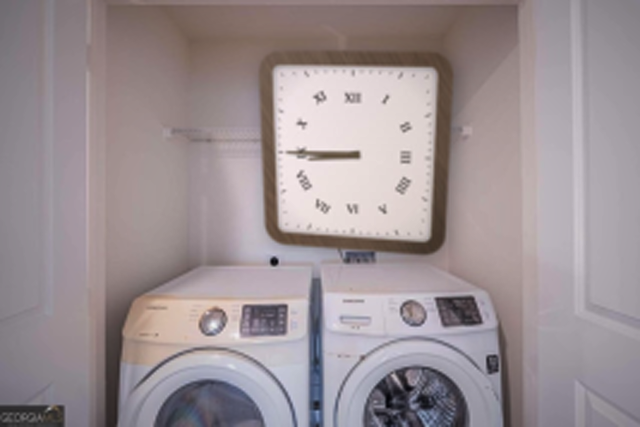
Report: 8:45
